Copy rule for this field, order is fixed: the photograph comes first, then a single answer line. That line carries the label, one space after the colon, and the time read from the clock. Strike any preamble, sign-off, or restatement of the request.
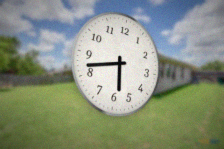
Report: 5:42
